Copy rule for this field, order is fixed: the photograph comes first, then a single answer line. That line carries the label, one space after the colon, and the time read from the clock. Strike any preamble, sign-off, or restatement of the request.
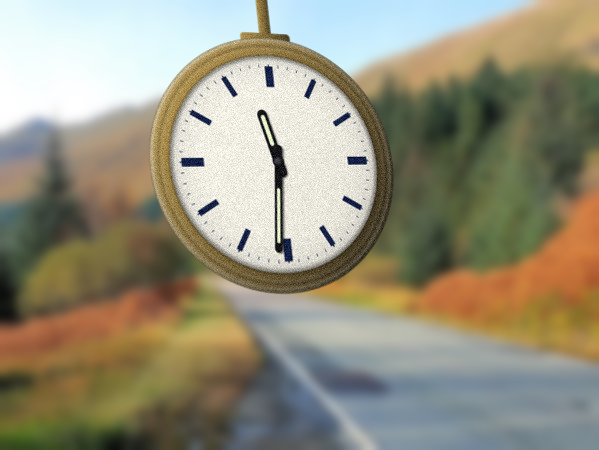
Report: 11:31
